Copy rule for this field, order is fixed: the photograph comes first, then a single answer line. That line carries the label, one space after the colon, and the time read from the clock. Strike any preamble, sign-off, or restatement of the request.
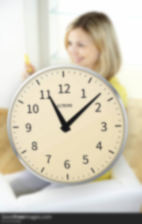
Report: 11:08
